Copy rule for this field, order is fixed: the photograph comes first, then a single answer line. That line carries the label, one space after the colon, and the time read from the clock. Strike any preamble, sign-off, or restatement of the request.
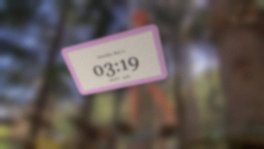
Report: 3:19
